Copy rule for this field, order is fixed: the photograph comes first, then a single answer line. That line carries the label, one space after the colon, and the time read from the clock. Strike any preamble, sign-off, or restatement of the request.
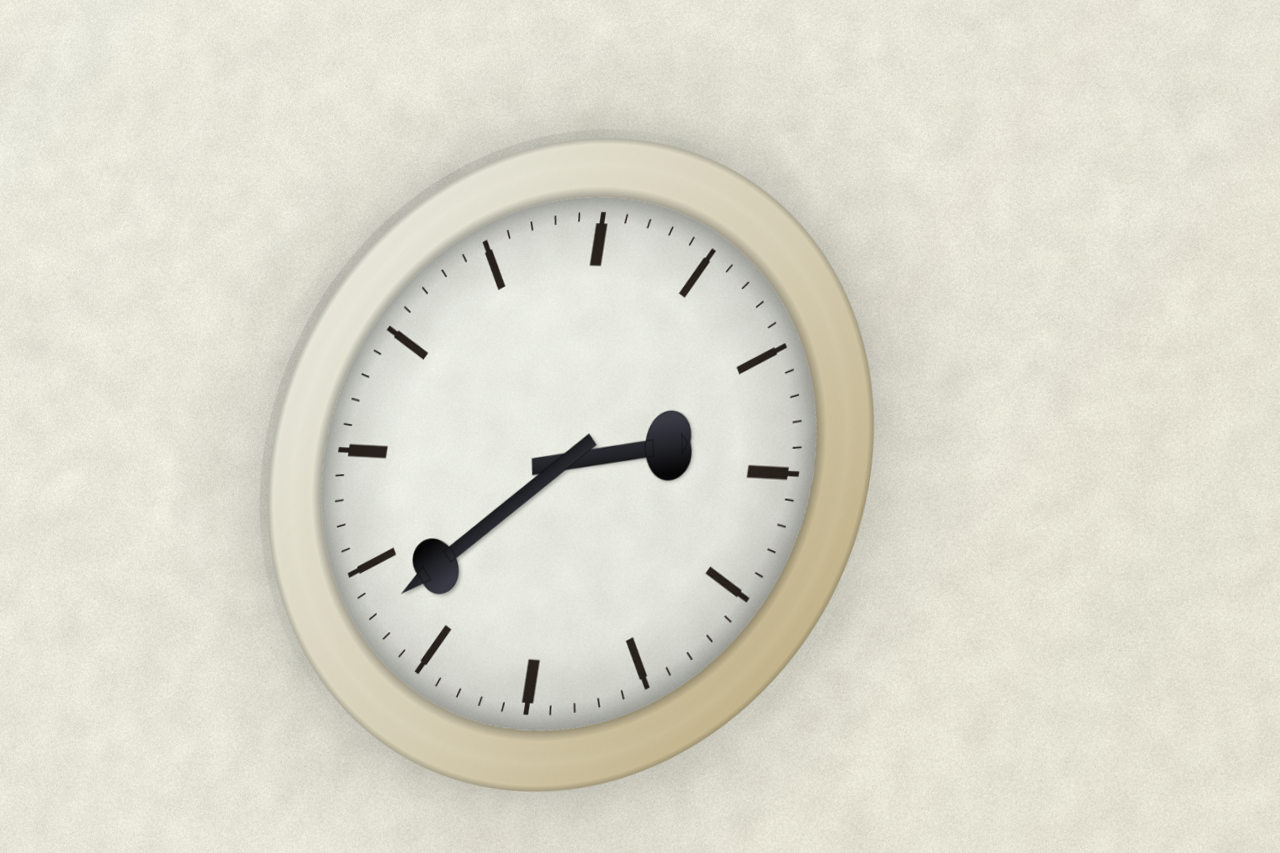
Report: 2:38
